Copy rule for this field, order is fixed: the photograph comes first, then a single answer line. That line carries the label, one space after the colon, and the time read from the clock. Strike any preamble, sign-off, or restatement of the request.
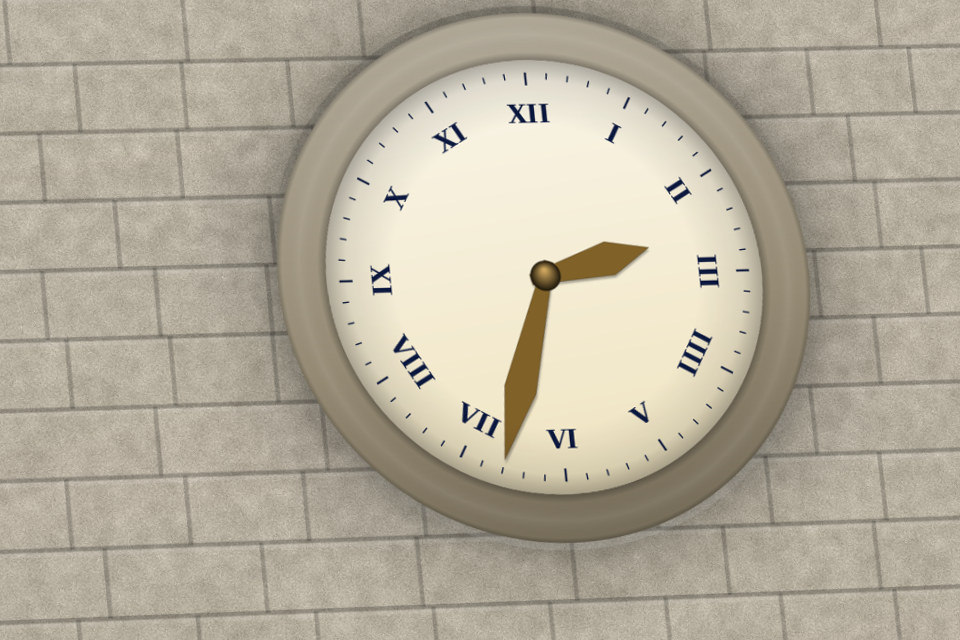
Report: 2:33
